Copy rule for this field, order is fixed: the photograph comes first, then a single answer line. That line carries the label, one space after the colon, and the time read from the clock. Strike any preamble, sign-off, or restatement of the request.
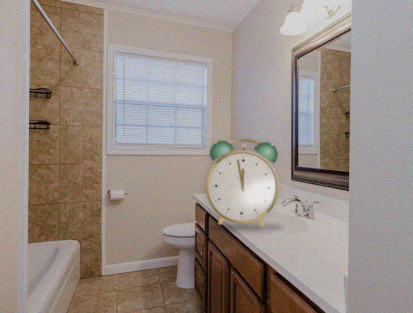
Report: 11:58
